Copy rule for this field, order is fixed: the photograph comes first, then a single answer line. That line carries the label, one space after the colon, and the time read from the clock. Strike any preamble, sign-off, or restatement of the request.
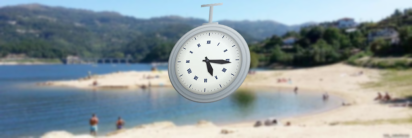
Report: 5:16
